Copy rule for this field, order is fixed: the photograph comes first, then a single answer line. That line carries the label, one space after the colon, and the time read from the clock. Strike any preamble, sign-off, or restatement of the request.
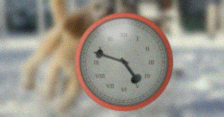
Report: 4:48
